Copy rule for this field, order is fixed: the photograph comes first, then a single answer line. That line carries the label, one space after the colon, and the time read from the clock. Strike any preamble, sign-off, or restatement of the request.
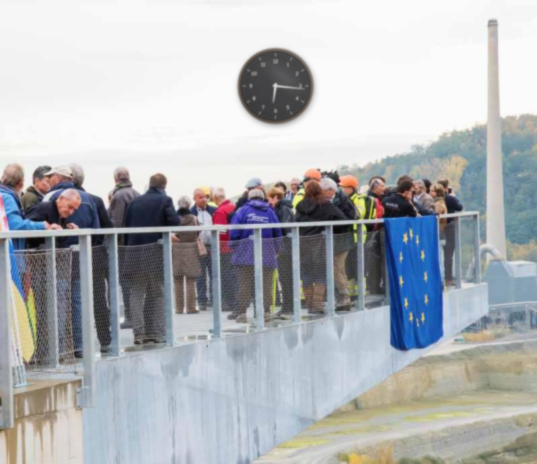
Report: 6:16
